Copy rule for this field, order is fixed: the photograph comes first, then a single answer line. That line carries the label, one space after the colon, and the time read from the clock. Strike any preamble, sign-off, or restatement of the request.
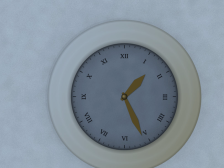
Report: 1:26
